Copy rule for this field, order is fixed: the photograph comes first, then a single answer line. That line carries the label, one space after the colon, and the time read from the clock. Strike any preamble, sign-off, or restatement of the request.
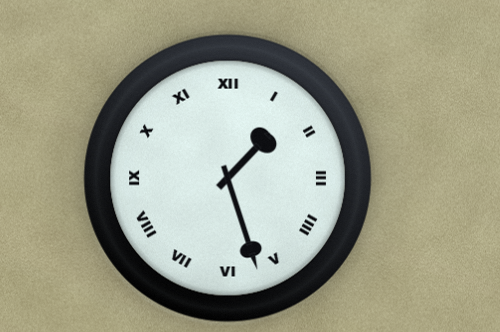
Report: 1:27
